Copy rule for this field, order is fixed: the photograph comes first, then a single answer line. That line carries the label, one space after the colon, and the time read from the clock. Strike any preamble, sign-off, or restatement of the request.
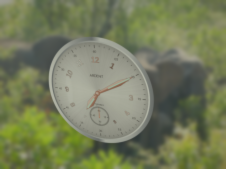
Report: 7:10
